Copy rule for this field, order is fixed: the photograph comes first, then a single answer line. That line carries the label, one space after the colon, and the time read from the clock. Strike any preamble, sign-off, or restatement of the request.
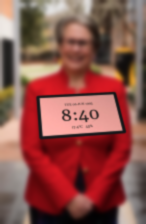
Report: 8:40
